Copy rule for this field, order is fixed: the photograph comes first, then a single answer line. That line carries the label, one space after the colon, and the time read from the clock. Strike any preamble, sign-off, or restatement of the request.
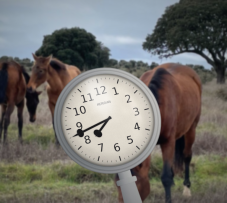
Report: 7:43
